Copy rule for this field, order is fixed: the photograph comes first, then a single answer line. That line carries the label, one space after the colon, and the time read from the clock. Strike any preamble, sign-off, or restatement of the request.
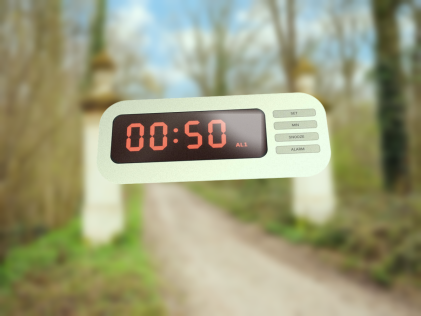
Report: 0:50
